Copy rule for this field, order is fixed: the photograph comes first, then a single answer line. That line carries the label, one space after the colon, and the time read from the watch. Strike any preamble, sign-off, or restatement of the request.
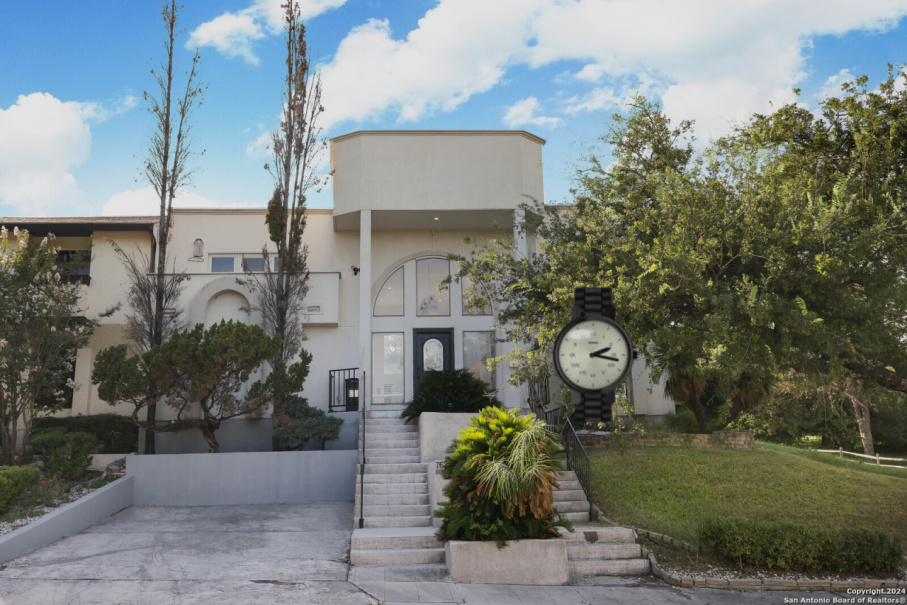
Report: 2:17
